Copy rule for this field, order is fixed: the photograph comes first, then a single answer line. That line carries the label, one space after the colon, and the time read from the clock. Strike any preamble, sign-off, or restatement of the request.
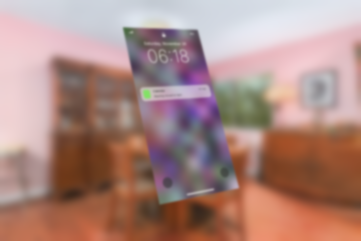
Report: 6:18
